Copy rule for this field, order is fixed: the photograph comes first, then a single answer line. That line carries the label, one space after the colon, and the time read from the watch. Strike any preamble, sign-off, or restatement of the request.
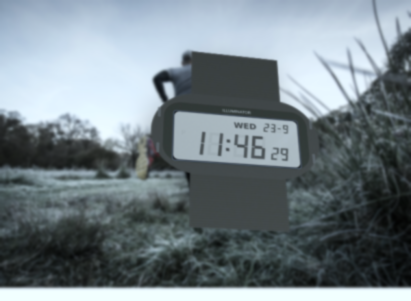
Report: 11:46:29
